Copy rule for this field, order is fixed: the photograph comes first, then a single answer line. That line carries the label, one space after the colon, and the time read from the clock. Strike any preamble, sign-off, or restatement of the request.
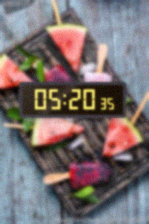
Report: 5:20:35
